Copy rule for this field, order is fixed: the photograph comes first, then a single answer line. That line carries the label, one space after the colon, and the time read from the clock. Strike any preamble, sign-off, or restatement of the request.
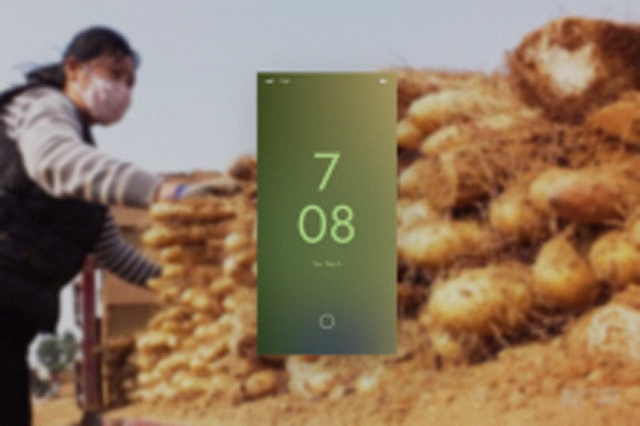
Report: 7:08
